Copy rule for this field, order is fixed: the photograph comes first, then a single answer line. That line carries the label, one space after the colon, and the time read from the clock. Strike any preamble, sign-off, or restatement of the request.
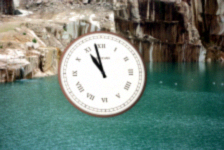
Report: 10:58
